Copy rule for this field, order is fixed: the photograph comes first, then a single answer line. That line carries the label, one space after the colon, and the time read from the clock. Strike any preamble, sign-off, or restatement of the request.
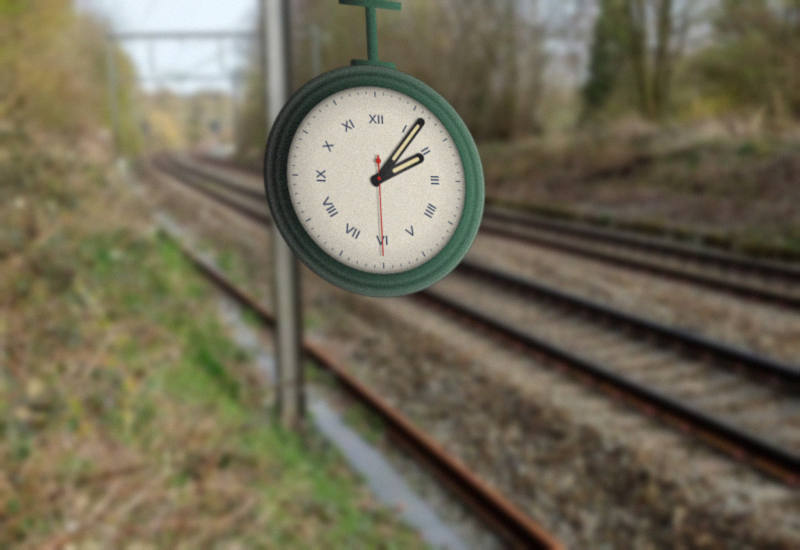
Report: 2:06:30
